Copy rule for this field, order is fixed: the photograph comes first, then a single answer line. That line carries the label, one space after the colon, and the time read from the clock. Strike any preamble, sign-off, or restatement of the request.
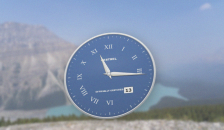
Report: 11:16
